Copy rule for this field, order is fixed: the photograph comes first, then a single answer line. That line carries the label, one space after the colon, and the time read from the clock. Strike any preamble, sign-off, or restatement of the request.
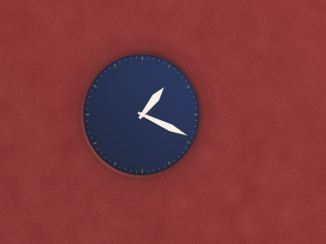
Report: 1:19
